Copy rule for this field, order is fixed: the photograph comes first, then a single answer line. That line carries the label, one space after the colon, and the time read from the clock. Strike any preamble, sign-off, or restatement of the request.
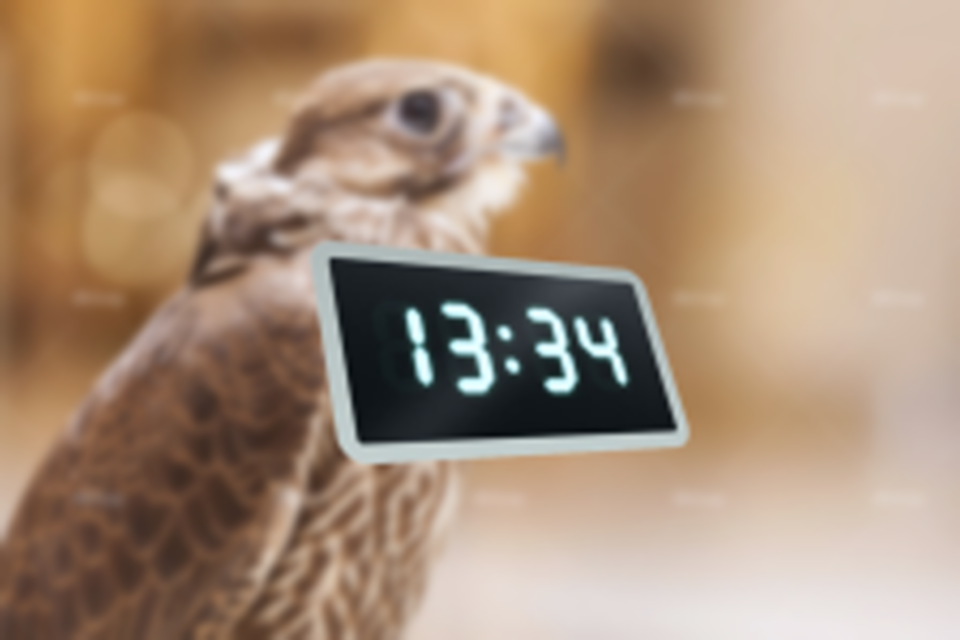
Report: 13:34
